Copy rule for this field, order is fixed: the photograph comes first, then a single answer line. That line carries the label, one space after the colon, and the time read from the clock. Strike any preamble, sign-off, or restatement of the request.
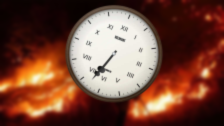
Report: 6:33
